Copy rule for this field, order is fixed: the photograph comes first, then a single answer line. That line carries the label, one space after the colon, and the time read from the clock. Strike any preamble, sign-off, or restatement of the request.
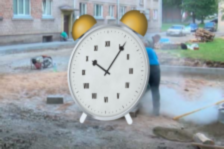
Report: 10:06
